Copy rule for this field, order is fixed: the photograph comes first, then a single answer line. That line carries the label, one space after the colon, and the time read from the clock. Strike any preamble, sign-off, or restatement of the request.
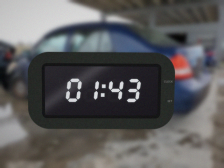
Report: 1:43
